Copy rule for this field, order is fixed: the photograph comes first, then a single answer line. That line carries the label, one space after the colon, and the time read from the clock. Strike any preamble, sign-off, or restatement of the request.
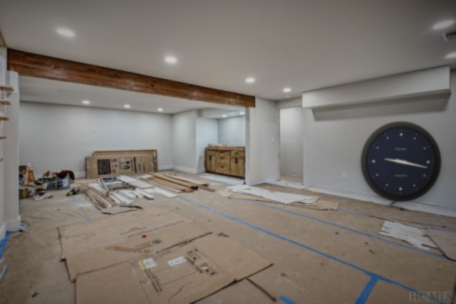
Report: 9:17
